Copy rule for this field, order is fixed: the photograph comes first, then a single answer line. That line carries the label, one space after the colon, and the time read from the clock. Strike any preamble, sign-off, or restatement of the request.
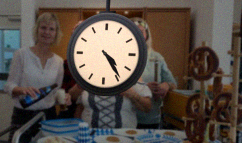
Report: 4:24
